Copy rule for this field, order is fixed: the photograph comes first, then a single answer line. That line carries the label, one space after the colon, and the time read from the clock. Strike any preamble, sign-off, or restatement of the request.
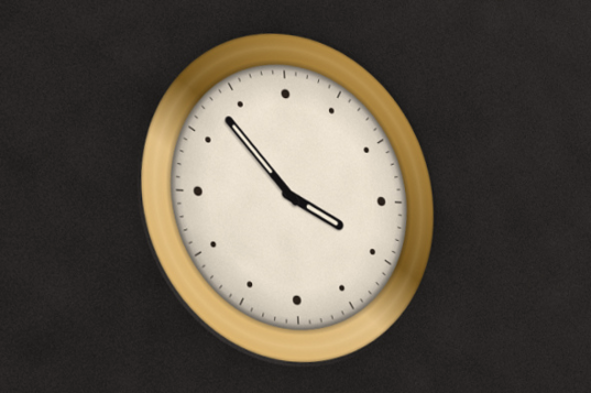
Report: 3:53
